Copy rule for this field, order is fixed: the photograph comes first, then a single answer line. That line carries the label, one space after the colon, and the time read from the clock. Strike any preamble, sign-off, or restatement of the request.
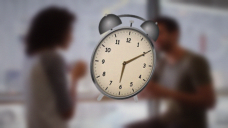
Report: 6:10
